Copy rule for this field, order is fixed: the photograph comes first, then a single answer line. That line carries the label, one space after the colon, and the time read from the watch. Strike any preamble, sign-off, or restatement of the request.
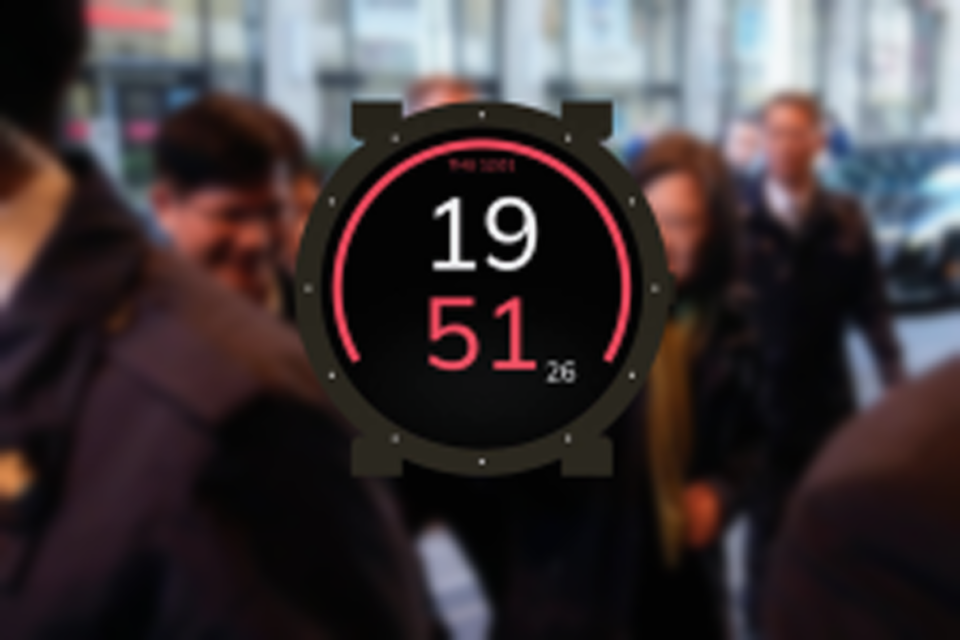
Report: 19:51
